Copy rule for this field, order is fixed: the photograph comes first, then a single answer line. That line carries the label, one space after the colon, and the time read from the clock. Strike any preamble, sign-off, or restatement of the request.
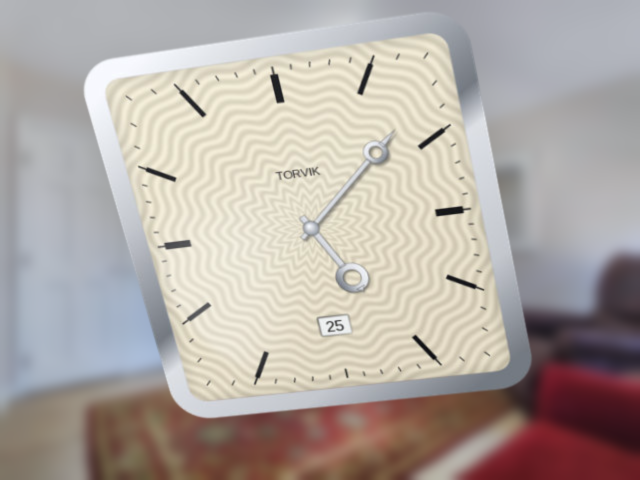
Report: 5:08
